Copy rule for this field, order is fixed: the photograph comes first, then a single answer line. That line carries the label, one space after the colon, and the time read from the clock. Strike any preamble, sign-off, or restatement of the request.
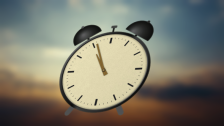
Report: 10:56
